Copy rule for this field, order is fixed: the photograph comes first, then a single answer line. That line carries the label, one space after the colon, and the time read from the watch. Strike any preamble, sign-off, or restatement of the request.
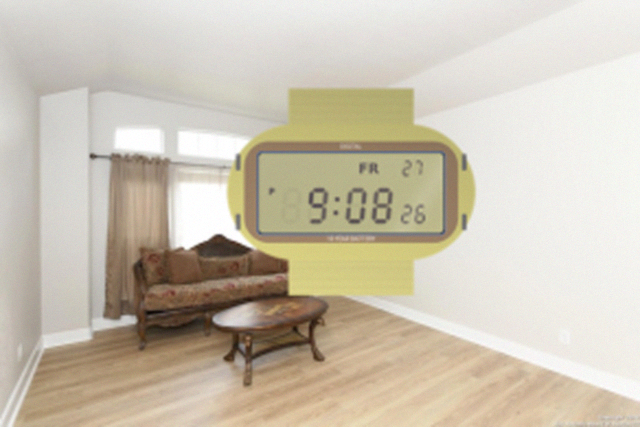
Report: 9:08:26
